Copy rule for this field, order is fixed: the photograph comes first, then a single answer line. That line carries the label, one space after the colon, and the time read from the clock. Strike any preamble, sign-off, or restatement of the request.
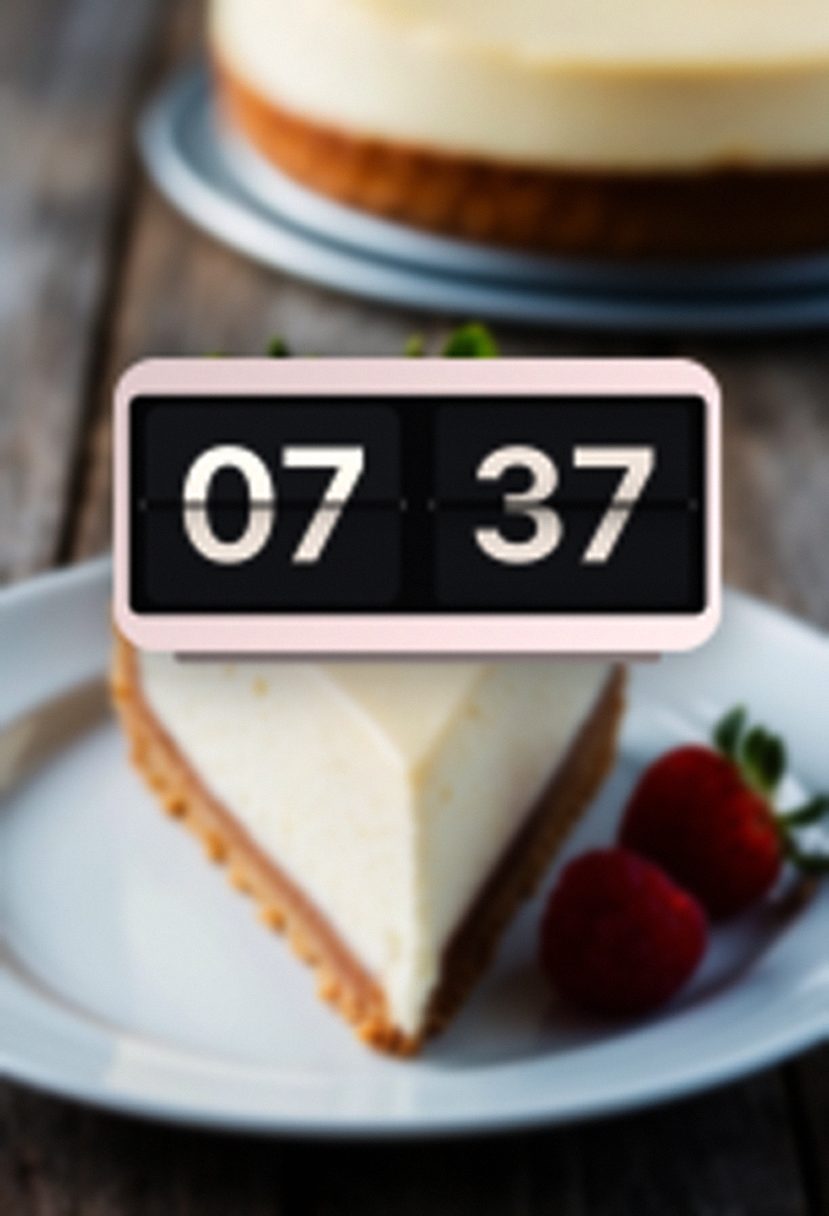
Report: 7:37
